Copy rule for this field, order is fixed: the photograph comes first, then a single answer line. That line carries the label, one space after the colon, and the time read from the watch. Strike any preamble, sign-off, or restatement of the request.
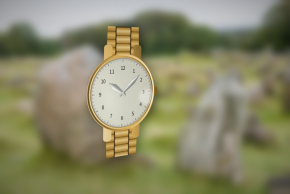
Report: 10:08
